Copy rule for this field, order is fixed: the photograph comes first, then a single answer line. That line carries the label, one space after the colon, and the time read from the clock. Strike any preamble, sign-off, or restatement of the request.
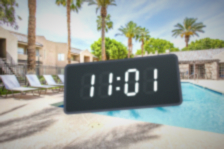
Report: 11:01
